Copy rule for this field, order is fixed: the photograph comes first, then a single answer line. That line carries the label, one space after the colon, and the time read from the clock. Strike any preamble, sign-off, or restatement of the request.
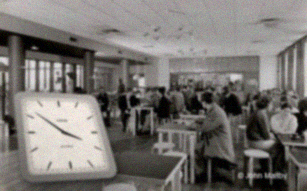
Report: 3:52
